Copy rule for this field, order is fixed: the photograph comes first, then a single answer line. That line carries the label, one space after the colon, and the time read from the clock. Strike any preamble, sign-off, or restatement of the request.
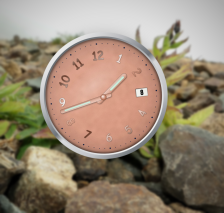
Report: 1:43
